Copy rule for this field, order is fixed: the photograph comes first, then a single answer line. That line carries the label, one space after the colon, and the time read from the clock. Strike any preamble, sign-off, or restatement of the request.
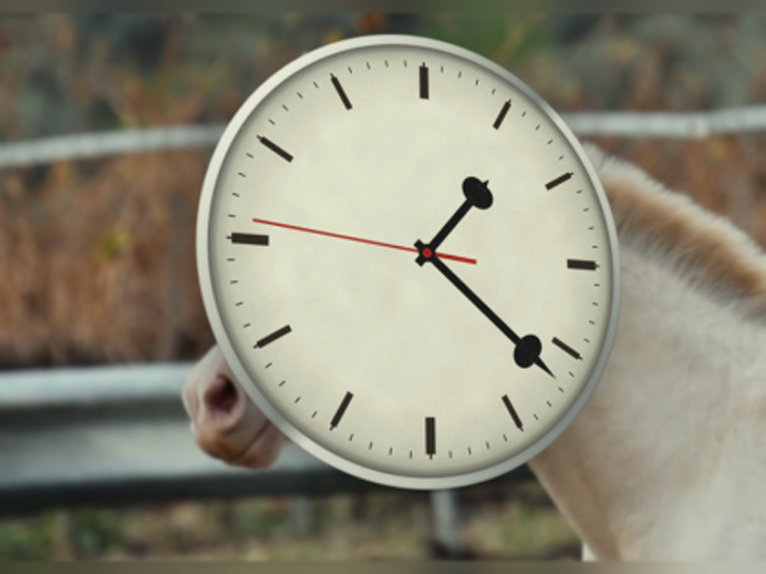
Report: 1:21:46
